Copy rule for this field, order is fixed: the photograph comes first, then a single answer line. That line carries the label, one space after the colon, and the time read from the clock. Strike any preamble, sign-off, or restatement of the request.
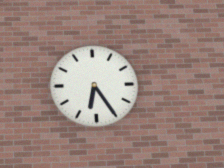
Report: 6:25
